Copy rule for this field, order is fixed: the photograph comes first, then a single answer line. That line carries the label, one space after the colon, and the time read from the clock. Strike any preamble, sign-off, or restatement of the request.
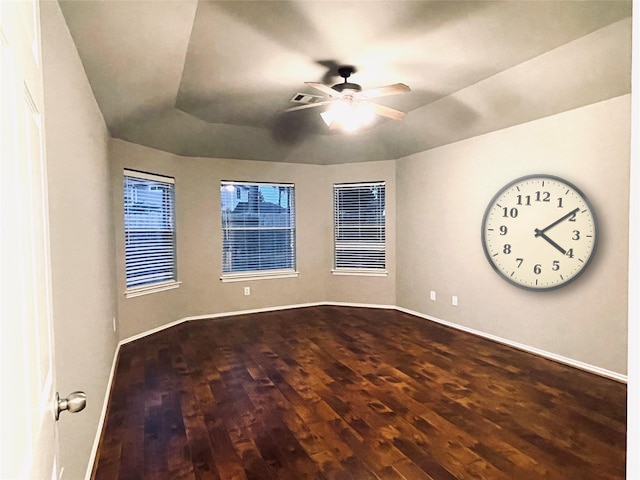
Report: 4:09
